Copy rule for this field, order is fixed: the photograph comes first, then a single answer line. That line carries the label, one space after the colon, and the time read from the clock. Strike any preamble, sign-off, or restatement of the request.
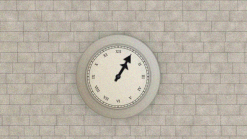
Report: 1:05
